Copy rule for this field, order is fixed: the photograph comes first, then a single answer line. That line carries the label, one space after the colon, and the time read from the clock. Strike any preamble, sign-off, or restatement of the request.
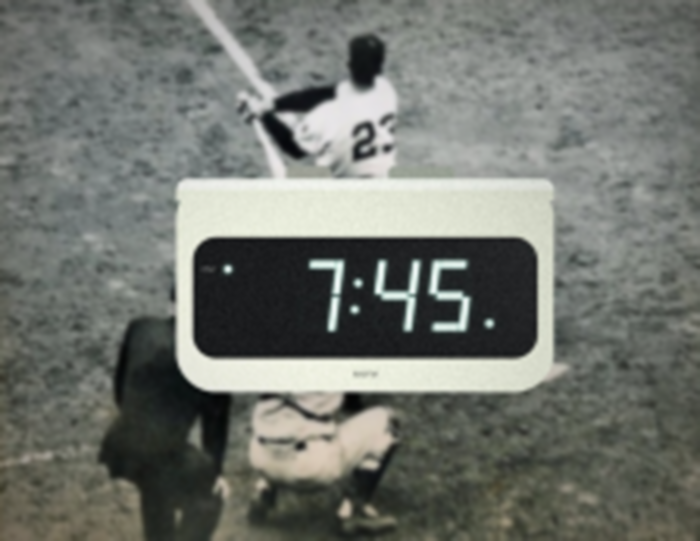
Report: 7:45
